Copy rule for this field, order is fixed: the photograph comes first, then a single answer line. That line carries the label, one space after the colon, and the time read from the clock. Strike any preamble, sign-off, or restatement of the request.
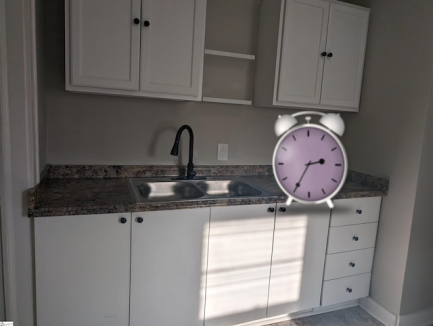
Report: 2:35
